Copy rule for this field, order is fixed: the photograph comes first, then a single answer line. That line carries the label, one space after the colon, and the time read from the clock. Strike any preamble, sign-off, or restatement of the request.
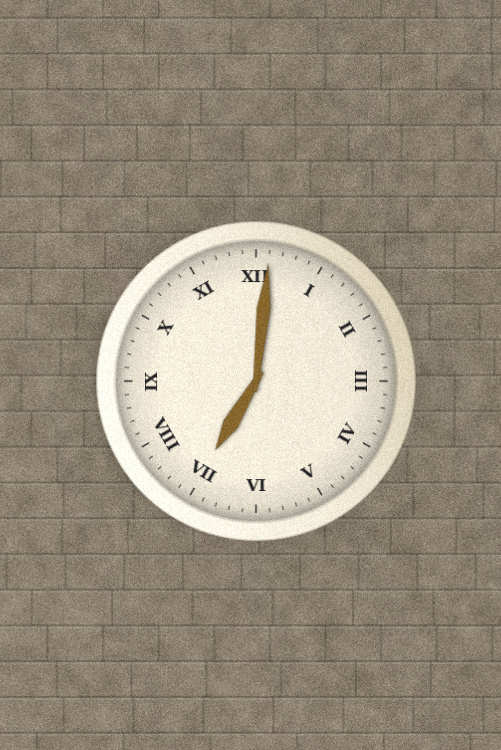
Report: 7:01
